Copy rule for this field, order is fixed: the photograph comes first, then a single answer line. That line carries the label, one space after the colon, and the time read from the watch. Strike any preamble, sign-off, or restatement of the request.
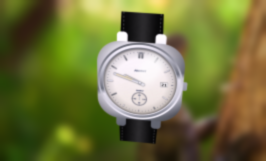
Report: 9:48
